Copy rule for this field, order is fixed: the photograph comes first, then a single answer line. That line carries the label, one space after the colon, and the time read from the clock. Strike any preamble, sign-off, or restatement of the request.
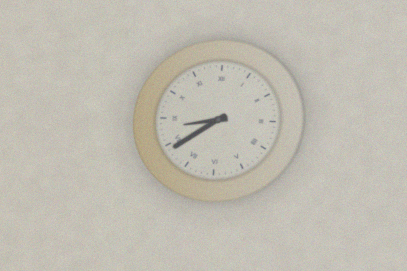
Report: 8:39
